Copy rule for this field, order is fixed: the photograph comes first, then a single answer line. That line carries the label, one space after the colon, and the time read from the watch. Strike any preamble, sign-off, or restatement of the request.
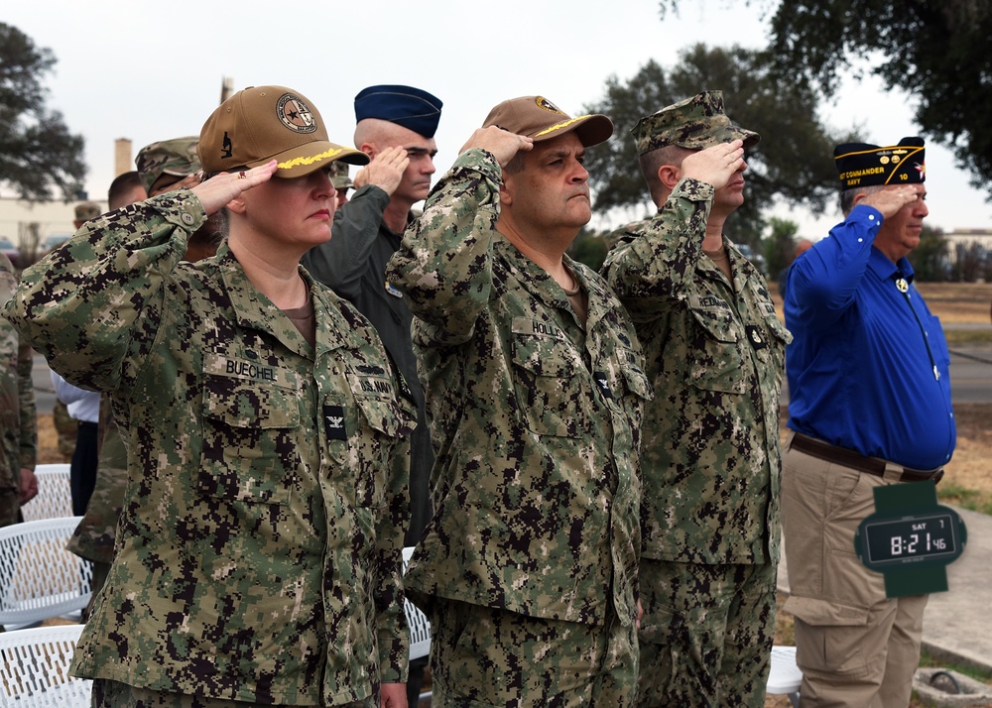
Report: 8:21
